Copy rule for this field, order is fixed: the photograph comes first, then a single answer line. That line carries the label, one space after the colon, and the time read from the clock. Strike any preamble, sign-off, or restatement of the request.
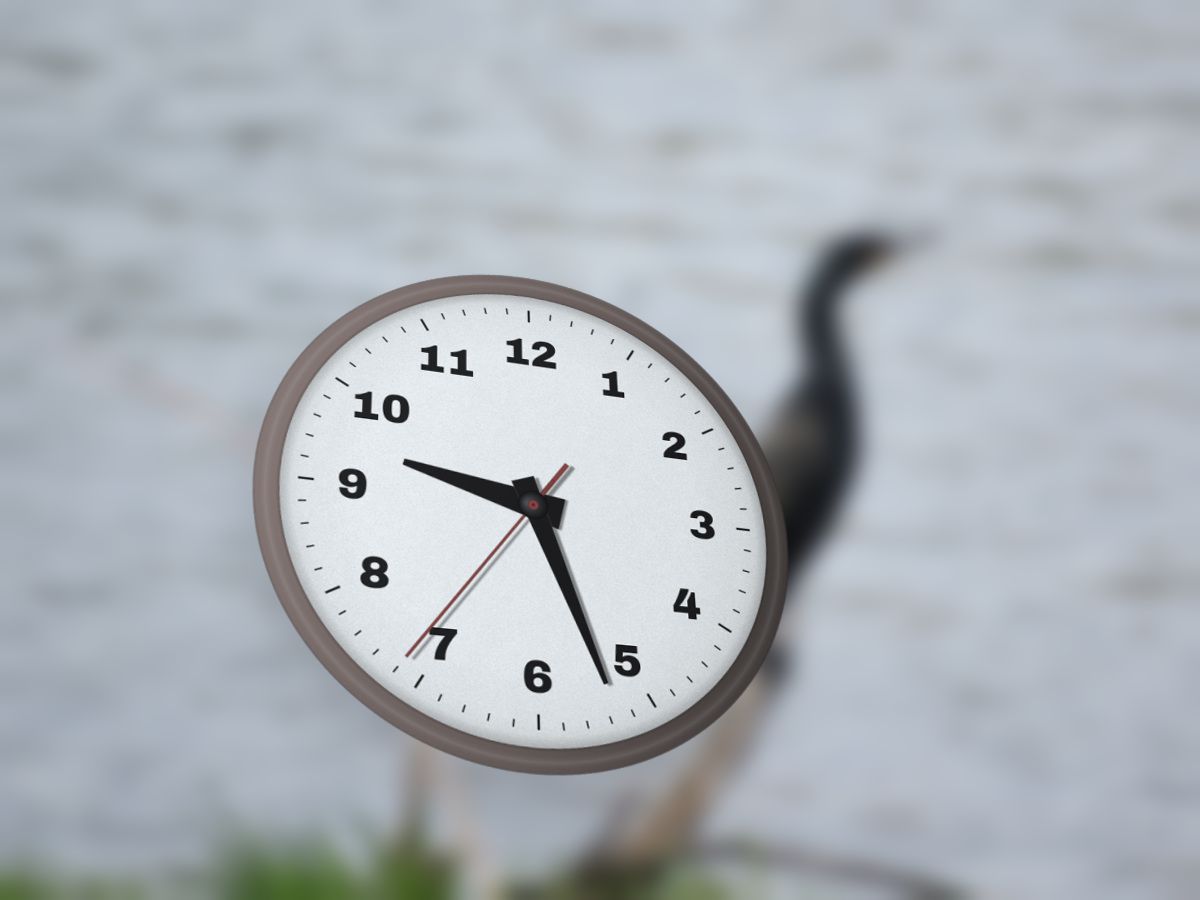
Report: 9:26:36
